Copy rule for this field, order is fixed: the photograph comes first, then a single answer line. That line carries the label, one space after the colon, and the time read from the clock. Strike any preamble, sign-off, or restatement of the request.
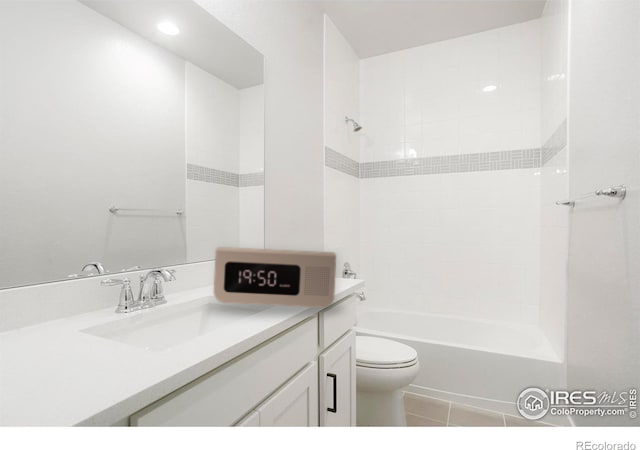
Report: 19:50
